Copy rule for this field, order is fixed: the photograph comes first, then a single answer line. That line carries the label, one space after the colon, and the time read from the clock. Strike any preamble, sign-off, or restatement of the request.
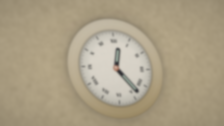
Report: 12:23
